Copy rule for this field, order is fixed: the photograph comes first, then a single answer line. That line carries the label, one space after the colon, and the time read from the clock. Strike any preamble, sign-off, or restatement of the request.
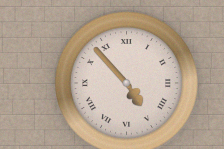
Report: 4:53
